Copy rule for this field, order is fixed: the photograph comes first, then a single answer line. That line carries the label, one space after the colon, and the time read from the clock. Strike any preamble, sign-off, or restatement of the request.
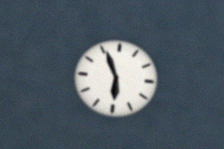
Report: 5:56
